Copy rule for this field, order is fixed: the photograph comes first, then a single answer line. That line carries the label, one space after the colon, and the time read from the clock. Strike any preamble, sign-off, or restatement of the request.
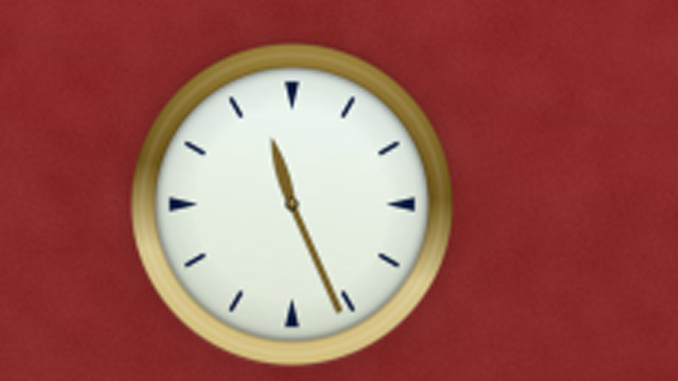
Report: 11:26
